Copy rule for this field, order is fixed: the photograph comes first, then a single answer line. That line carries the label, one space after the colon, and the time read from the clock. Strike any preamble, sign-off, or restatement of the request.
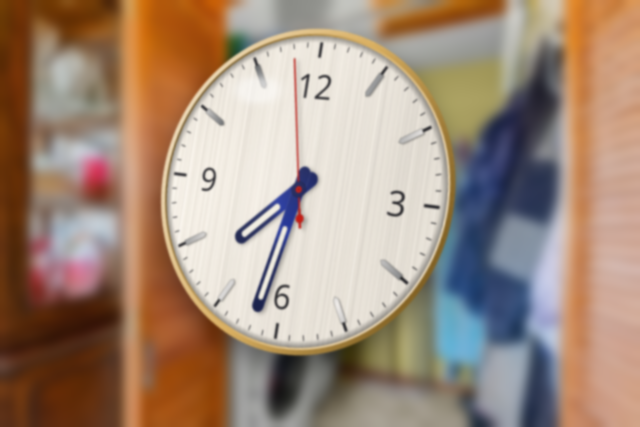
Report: 7:31:58
